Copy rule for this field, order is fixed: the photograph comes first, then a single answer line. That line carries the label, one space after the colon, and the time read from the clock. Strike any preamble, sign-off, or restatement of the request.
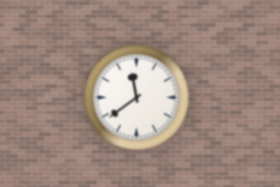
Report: 11:39
